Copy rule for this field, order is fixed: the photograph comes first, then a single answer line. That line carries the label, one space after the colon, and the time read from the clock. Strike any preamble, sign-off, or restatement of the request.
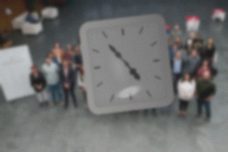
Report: 4:54
